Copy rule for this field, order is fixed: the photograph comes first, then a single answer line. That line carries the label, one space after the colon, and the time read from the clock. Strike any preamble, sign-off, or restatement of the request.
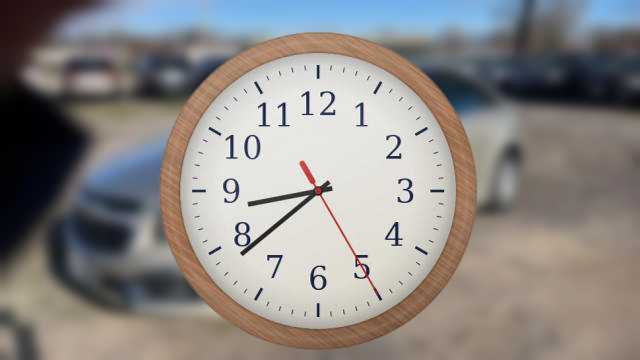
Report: 8:38:25
